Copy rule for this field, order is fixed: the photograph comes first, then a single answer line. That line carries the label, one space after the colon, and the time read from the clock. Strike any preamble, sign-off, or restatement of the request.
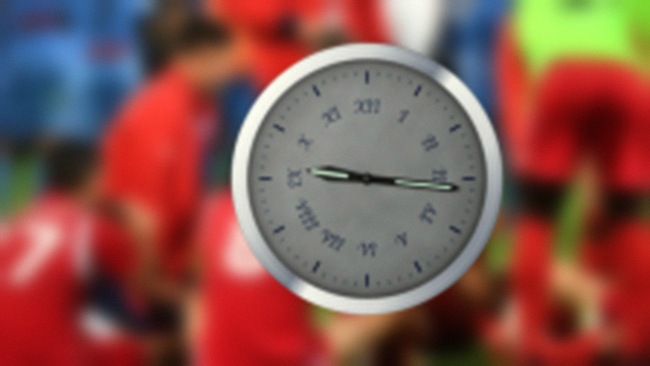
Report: 9:16
